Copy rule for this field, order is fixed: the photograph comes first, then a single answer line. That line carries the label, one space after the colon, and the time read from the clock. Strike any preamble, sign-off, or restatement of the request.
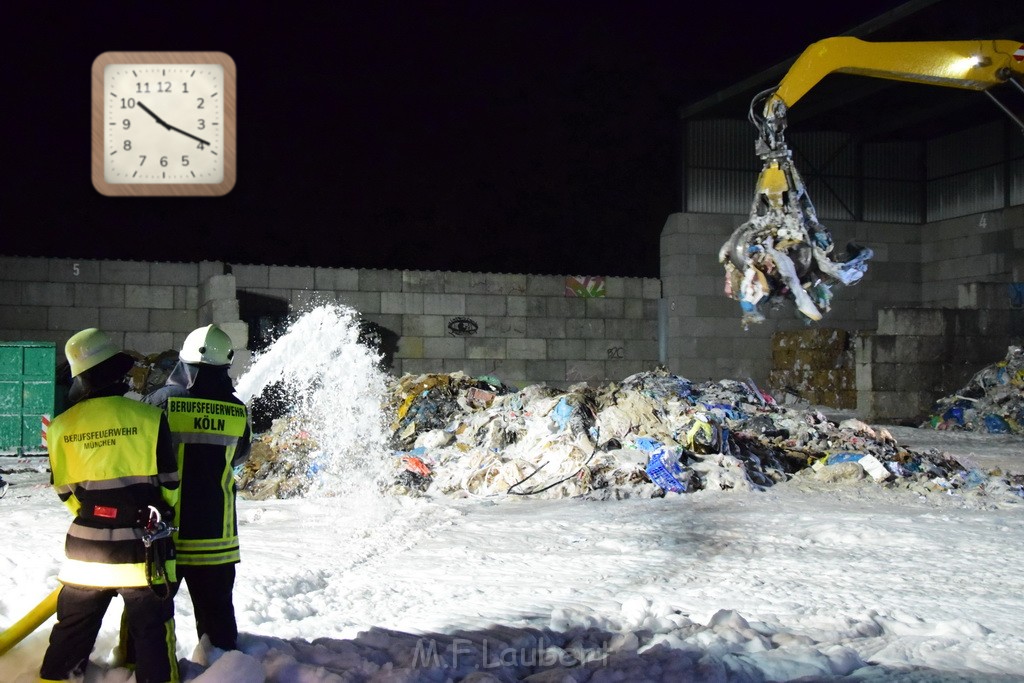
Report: 10:19
